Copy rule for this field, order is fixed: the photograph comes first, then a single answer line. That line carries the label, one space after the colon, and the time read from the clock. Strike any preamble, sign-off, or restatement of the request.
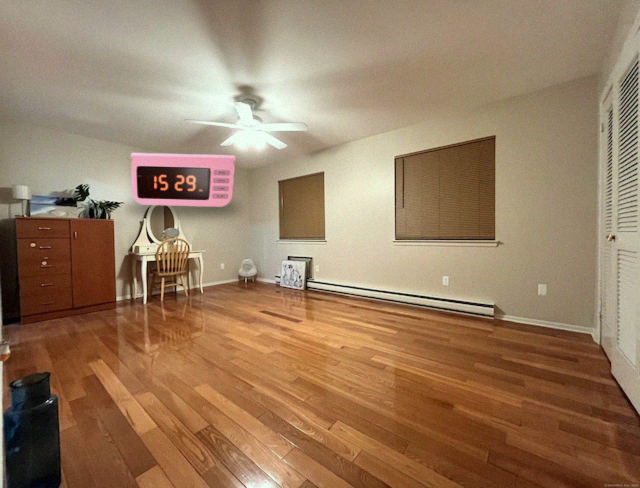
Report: 15:29
